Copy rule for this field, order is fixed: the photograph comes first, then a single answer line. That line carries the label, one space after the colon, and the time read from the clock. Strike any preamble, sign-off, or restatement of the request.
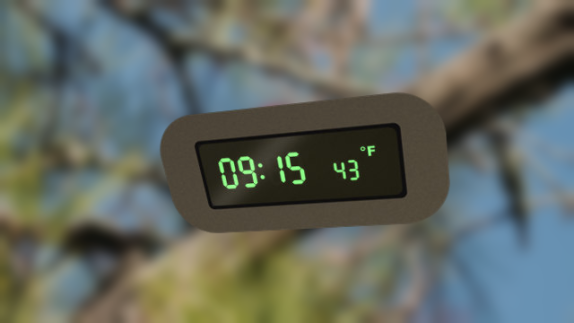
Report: 9:15
